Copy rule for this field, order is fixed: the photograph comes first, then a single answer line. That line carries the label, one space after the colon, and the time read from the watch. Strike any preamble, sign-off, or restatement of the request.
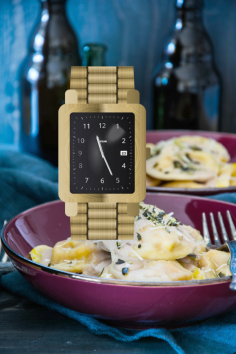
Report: 11:26
